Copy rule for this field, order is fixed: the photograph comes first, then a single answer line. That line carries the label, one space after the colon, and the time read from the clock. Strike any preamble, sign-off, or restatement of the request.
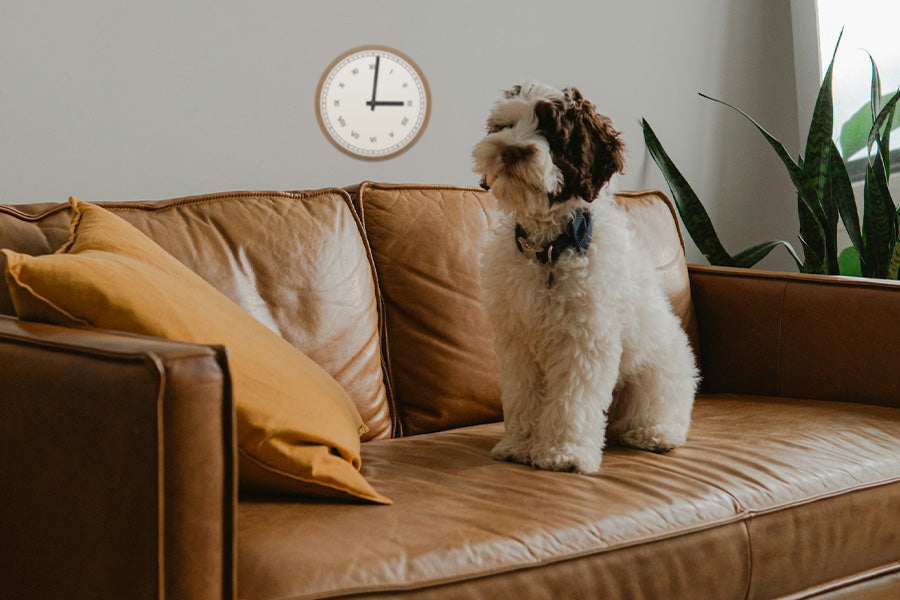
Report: 3:01
